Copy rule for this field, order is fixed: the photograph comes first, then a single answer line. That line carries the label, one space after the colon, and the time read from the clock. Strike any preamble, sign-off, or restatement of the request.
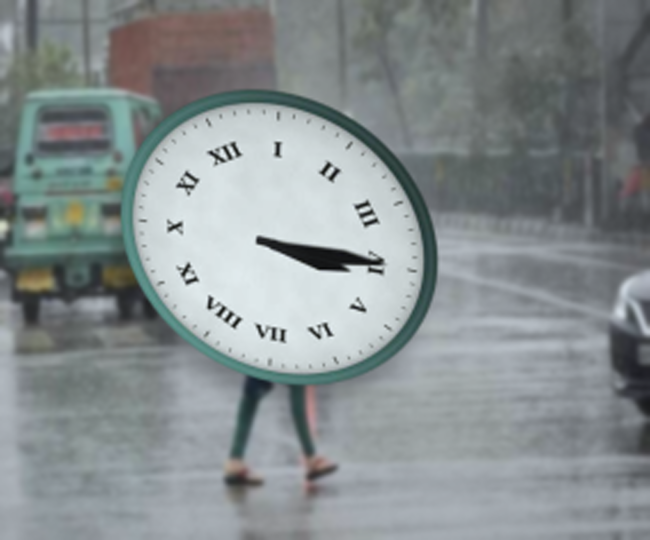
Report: 4:20
